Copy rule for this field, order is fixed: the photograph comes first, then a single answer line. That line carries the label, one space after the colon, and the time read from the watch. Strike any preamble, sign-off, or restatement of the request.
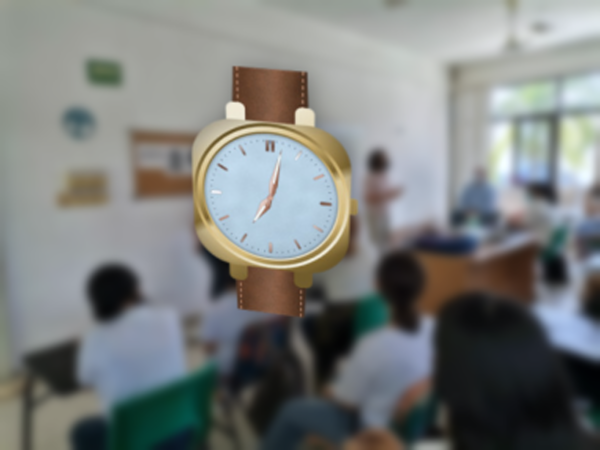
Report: 7:02
